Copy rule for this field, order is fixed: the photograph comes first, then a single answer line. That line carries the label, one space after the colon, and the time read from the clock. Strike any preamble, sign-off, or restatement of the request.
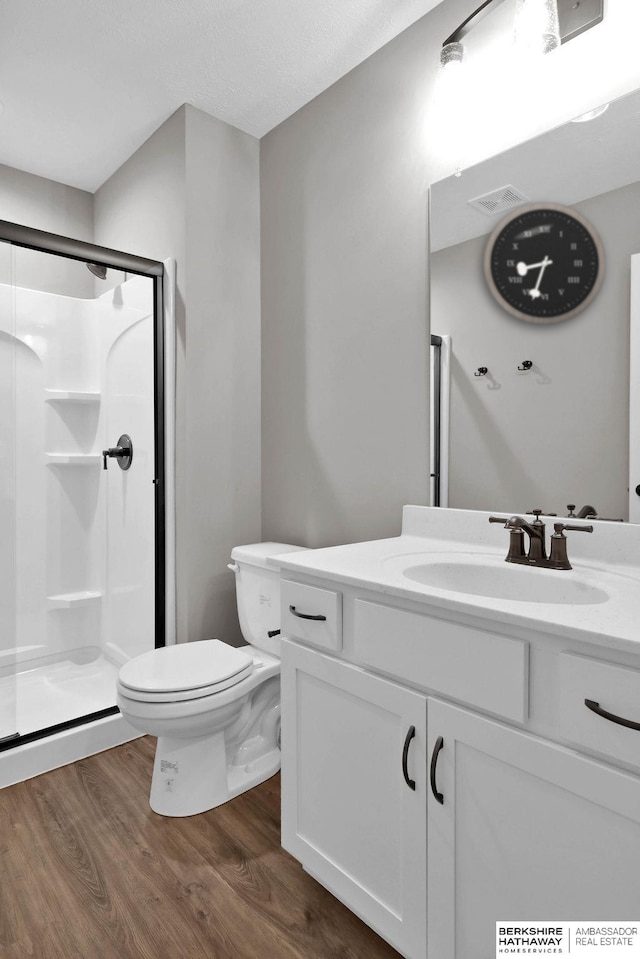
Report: 8:33
